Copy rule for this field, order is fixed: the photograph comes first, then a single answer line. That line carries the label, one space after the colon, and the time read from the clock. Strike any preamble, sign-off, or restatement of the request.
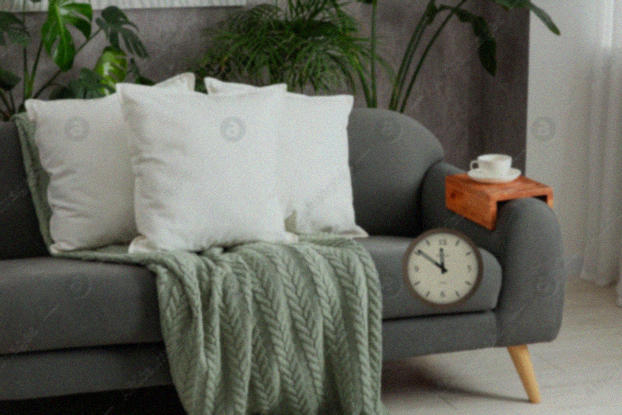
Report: 11:51
